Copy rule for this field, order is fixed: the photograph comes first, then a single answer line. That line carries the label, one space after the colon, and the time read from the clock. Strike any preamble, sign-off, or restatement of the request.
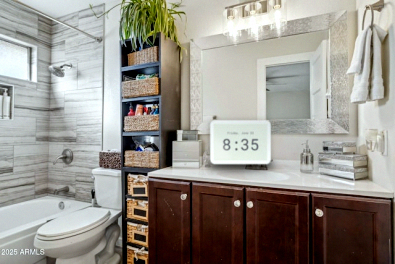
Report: 8:35
